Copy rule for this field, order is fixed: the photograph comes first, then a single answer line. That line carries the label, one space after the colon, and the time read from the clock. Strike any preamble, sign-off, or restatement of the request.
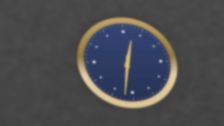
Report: 12:32
